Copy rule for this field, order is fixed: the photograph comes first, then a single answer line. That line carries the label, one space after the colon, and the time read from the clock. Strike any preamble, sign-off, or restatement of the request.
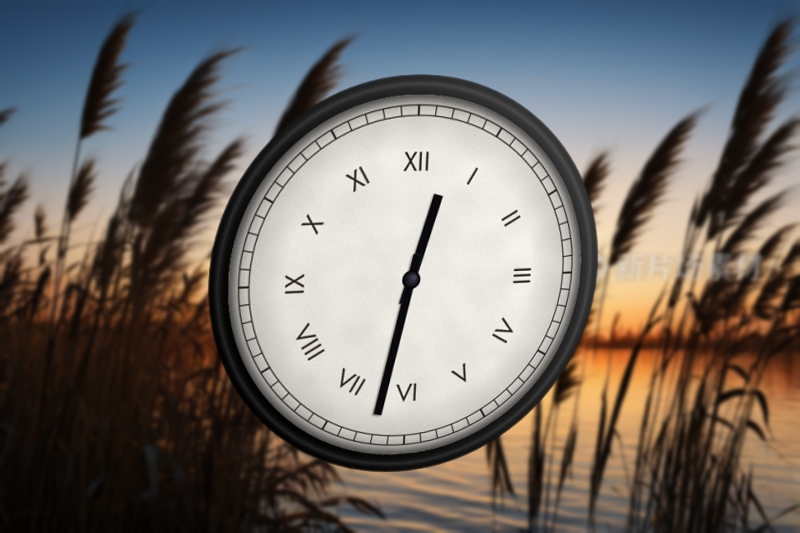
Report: 12:32
